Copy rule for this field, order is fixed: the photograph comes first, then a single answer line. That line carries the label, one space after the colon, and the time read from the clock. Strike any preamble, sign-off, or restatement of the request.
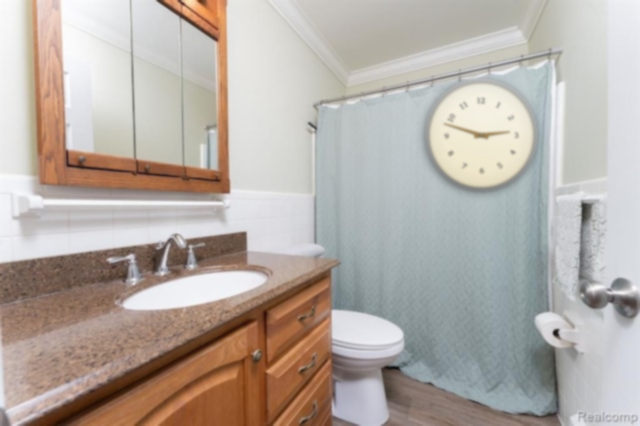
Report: 2:48
